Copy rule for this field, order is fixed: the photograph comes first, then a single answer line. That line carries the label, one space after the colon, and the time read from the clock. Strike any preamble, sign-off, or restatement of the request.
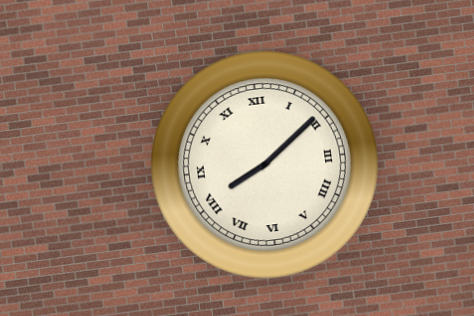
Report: 8:09
